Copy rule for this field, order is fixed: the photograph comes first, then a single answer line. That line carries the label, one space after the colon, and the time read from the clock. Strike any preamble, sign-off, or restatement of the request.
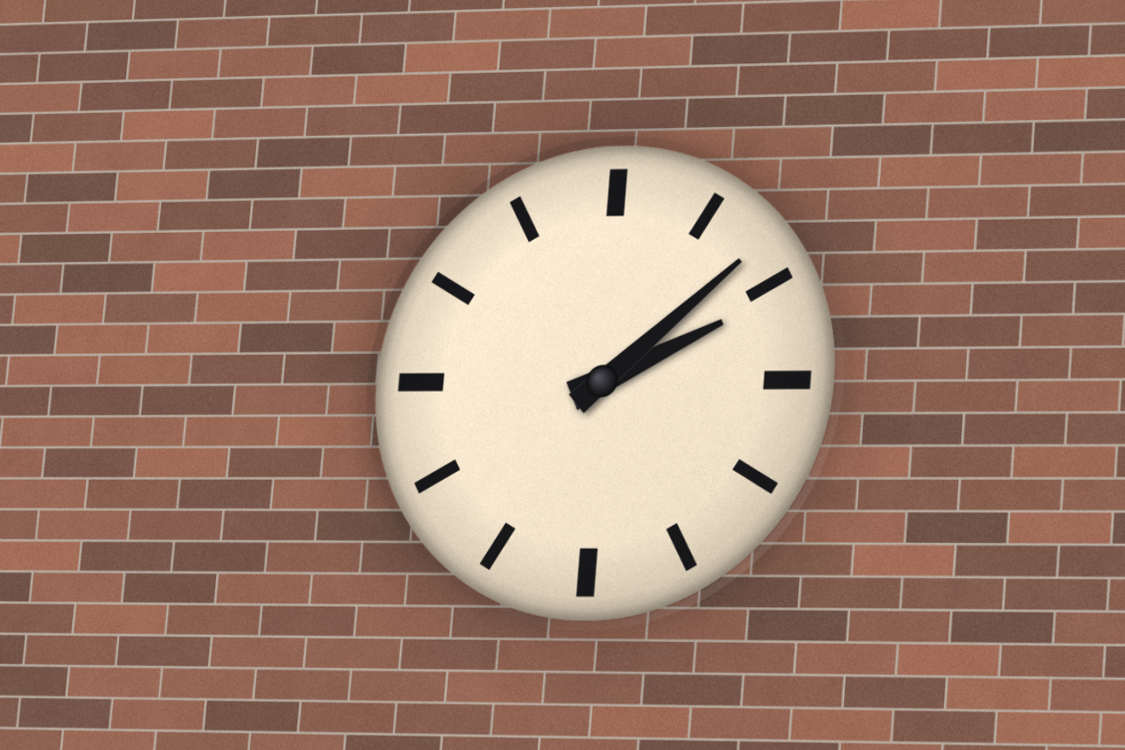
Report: 2:08
